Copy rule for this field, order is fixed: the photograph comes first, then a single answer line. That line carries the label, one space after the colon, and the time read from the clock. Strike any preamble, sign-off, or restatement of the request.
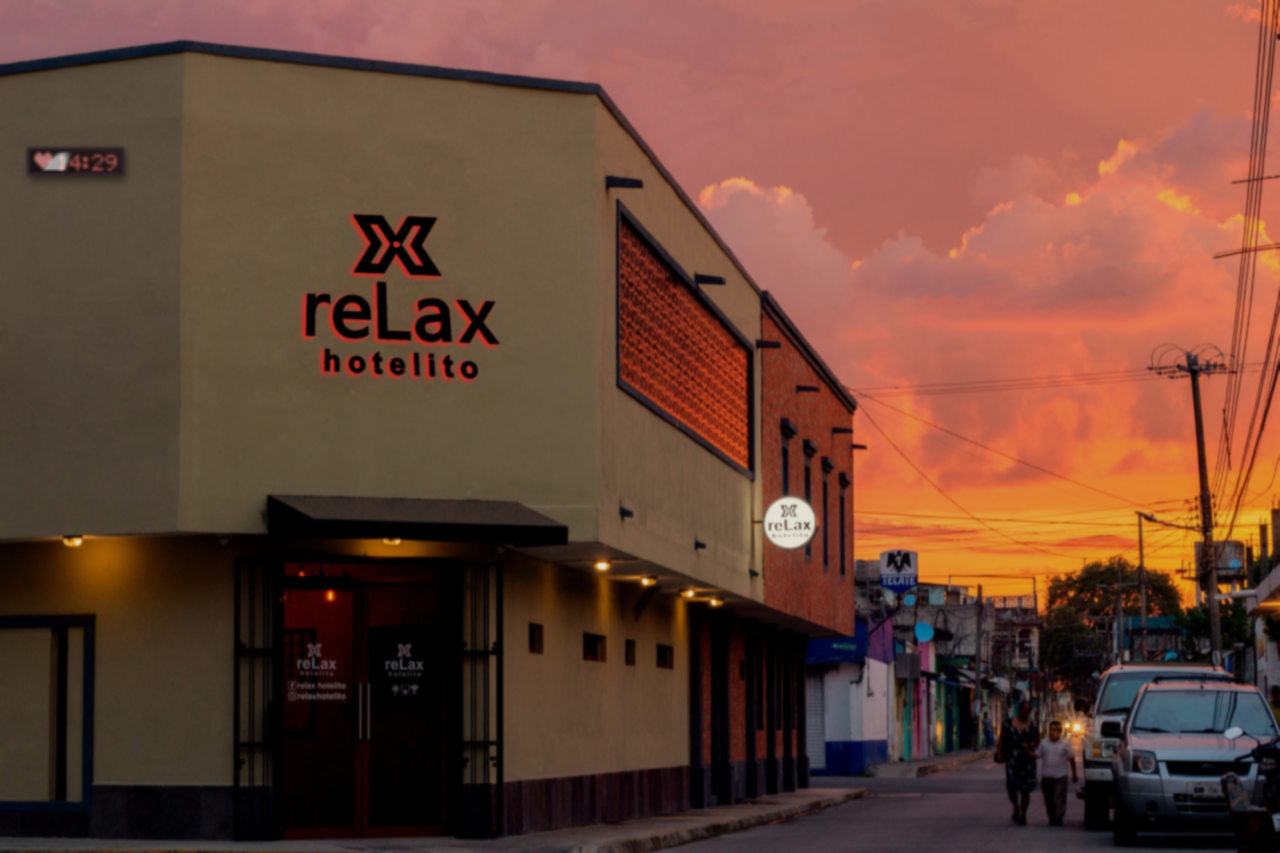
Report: 14:29
